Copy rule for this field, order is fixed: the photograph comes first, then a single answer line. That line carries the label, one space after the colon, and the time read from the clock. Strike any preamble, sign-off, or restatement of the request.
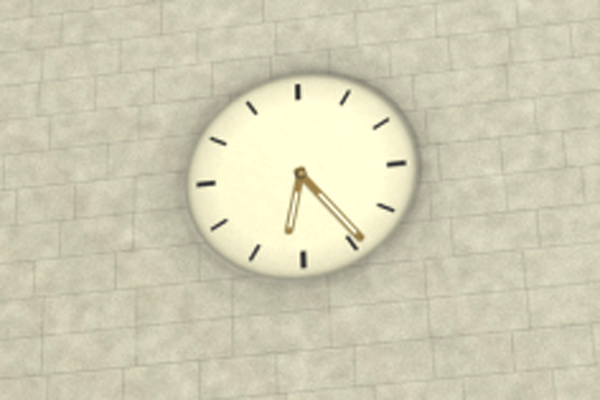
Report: 6:24
